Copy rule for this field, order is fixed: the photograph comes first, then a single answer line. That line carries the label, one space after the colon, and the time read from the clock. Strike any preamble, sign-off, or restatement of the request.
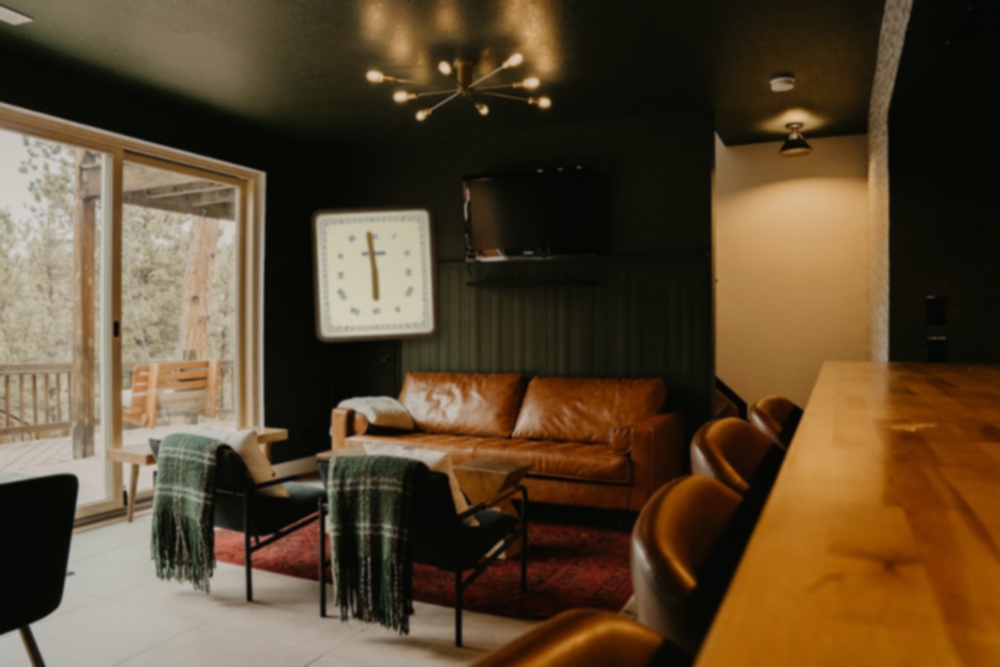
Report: 5:59
